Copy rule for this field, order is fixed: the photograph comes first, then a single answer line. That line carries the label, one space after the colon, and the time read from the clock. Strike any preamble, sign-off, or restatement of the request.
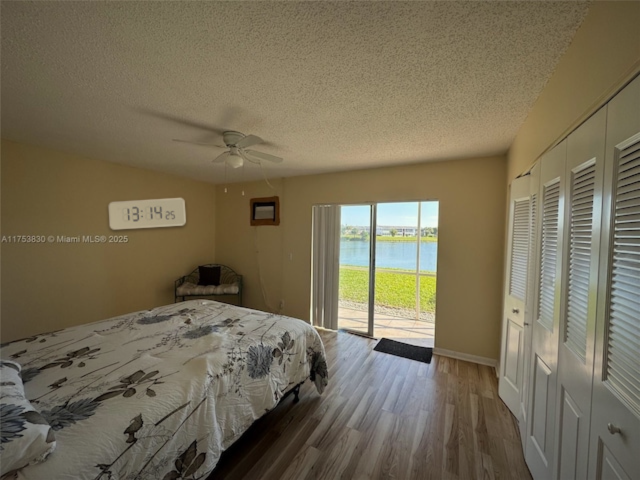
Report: 13:14
